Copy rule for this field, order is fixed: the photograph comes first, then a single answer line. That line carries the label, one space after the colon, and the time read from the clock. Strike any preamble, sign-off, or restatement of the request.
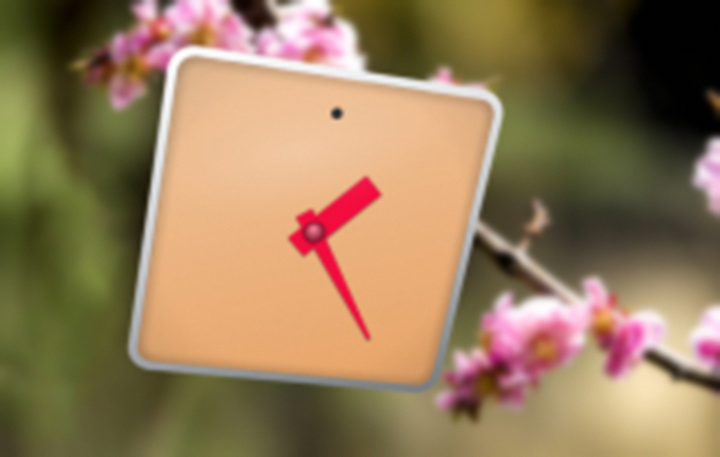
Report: 1:24
